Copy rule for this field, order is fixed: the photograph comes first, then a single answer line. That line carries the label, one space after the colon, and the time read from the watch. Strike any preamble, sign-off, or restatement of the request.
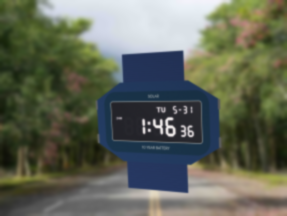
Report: 1:46:36
